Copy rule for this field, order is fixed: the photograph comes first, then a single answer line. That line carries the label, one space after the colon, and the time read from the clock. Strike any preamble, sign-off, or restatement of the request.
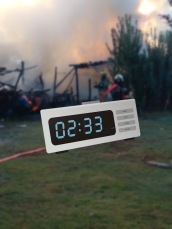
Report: 2:33
